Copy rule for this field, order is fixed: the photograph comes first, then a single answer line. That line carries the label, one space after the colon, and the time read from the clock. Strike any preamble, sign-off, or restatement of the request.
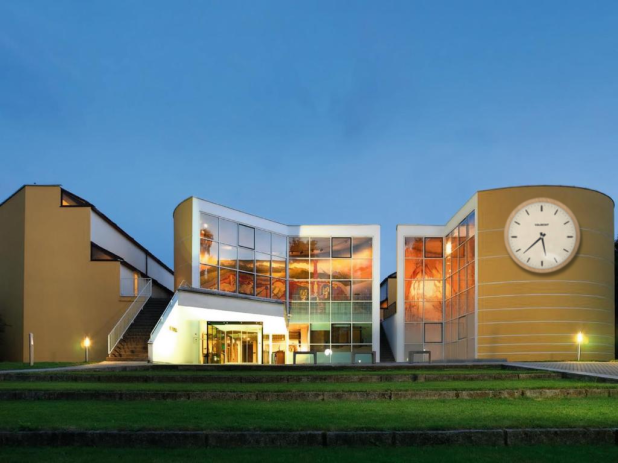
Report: 5:38
